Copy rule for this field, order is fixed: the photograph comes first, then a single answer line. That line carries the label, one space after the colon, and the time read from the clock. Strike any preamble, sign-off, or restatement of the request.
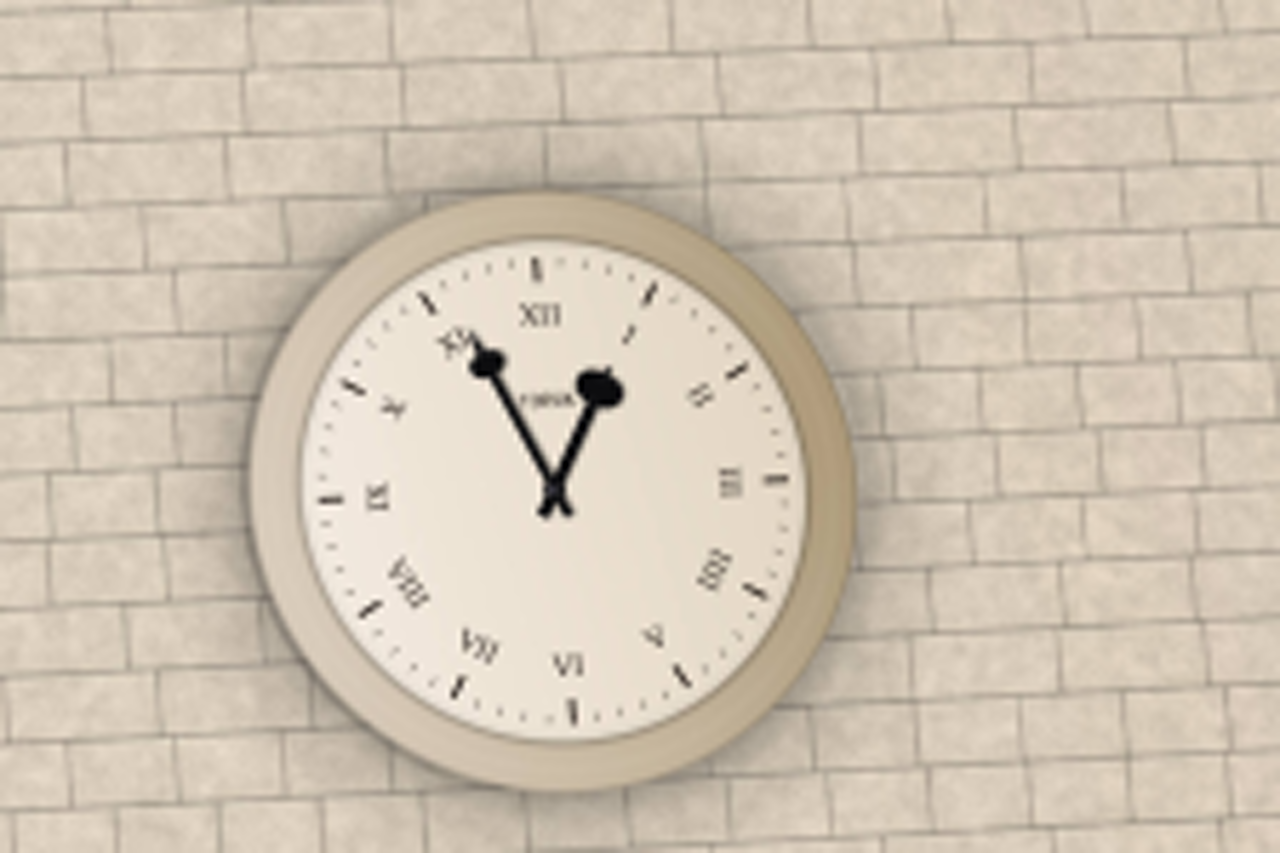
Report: 12:56
